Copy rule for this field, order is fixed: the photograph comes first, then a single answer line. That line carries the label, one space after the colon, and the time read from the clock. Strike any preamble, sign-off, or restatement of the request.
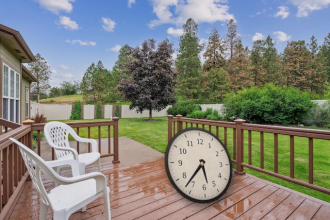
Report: 5:37
